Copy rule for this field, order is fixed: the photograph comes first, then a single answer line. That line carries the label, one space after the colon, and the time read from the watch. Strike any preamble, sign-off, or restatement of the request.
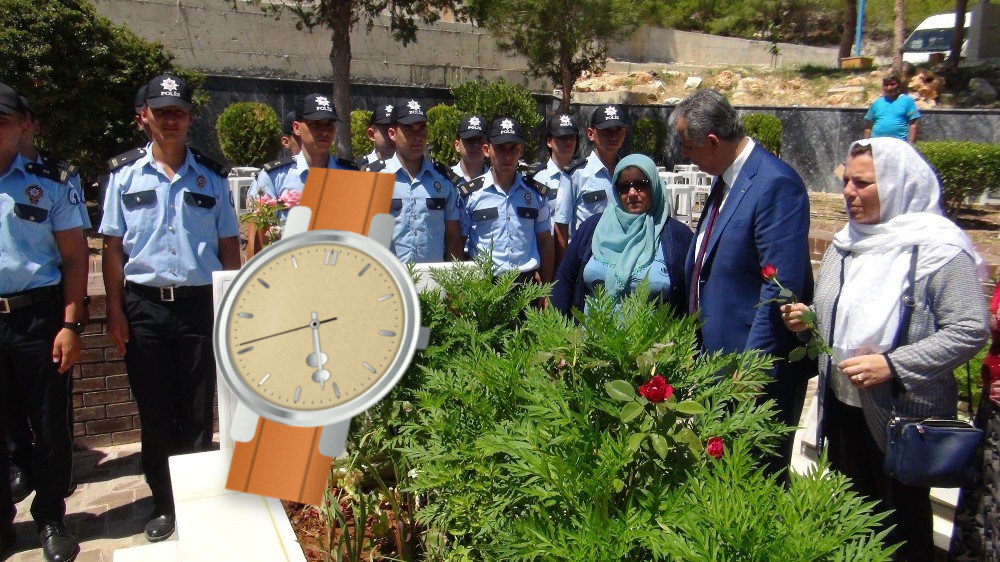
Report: 5:26:41
